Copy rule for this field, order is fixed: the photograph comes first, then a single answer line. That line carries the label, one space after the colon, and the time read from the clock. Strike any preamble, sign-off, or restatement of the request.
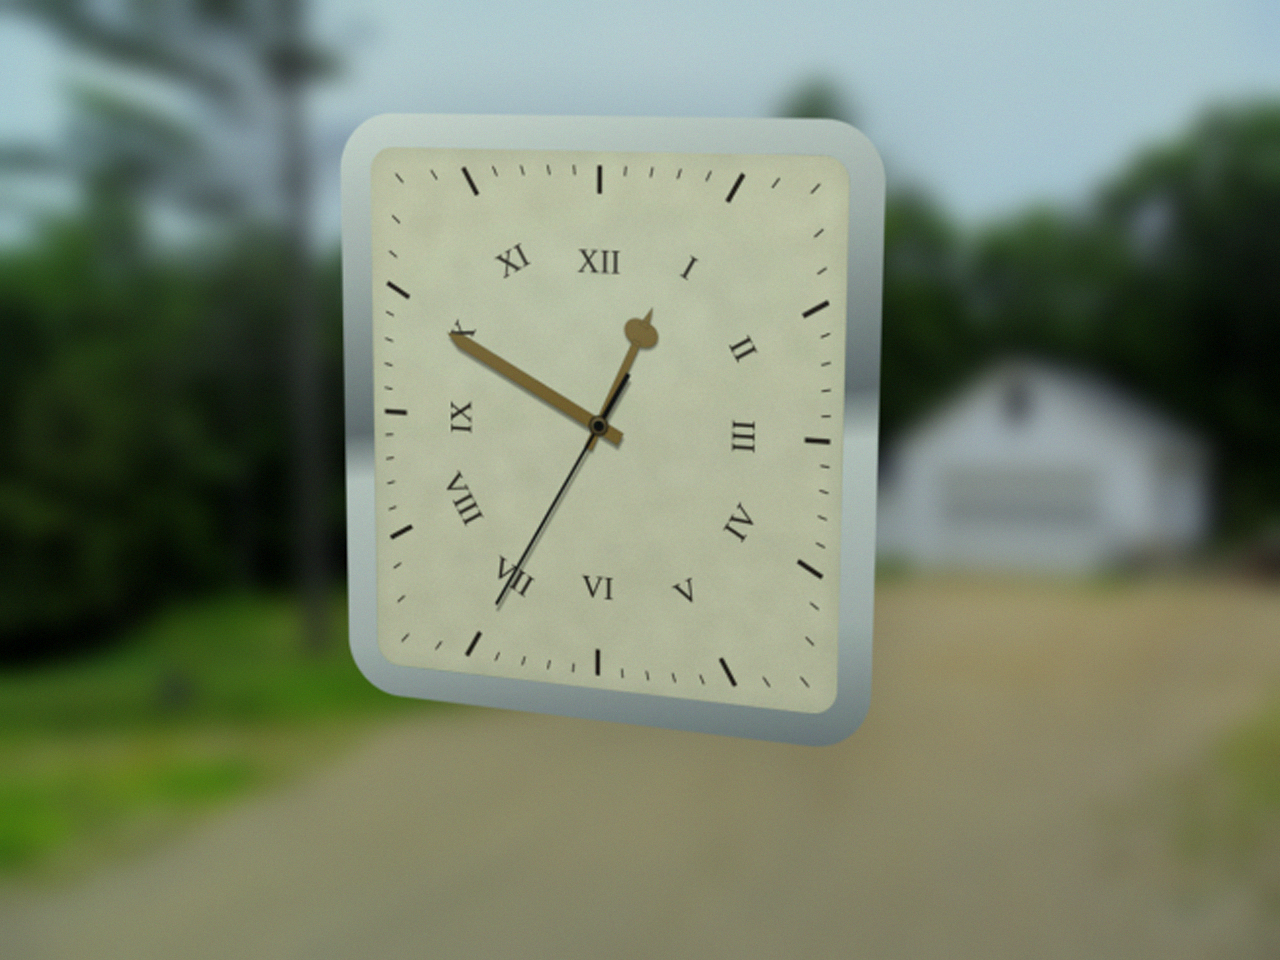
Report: 12:49:35
